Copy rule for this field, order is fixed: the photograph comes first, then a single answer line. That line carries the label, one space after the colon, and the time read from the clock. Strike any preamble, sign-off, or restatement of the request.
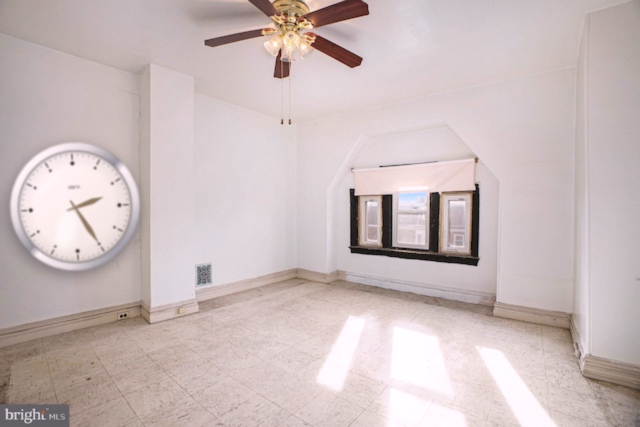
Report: 2:25
